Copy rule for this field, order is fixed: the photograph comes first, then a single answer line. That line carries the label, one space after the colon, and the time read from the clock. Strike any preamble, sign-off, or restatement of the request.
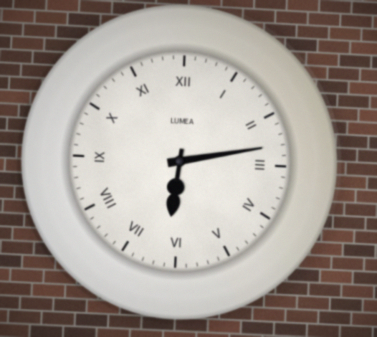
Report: 6:13
